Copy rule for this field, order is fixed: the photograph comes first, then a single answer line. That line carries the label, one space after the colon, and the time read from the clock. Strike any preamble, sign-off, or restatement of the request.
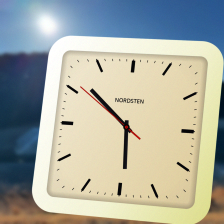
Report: 5:51:51
